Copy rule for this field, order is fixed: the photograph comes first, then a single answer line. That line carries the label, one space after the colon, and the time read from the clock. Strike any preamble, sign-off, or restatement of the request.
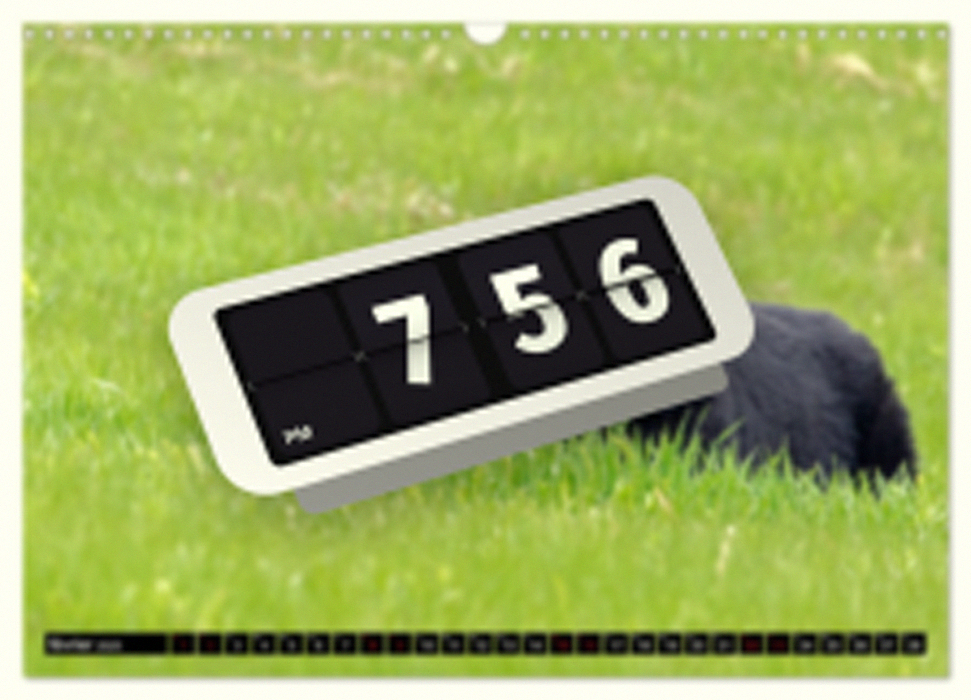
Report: 7:56
